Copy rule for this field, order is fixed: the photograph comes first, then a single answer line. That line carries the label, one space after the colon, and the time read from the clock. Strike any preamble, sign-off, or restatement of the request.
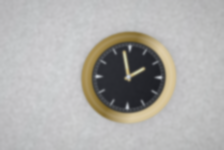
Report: 1:58
